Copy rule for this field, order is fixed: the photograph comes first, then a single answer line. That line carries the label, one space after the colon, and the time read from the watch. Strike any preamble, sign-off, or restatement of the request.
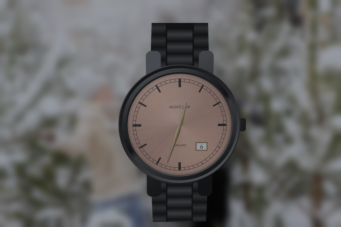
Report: 12:33
